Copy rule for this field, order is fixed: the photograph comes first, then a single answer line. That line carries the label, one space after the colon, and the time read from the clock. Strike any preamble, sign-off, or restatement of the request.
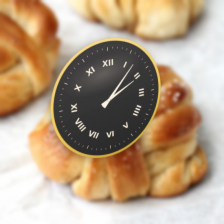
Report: 2:07
